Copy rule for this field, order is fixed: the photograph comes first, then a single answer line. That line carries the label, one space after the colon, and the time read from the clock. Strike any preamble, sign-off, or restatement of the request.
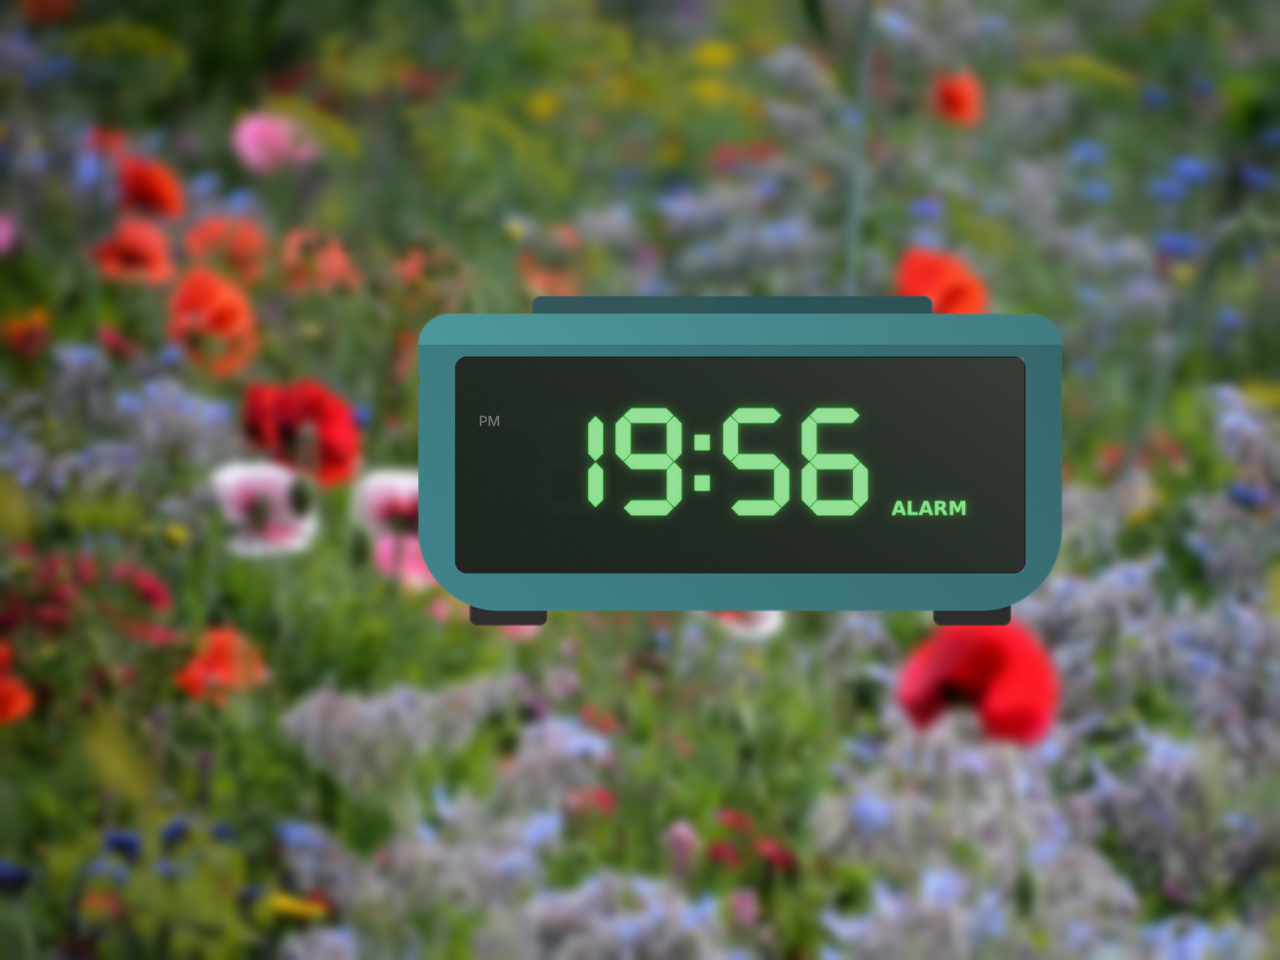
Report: 19:56
